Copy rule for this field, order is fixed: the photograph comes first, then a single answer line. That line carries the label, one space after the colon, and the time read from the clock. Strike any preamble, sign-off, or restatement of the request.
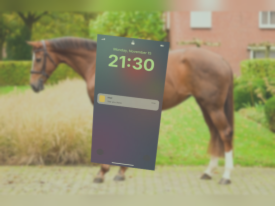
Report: 21:30
